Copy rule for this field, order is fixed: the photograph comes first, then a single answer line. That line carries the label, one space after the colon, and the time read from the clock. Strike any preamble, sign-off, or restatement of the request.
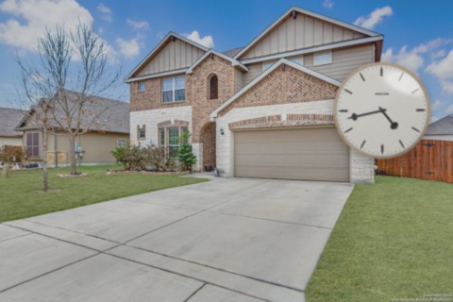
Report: 4:43
